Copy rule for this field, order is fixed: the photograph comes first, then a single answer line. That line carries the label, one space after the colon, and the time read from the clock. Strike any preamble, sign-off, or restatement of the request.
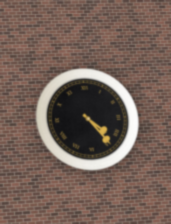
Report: 4:24
